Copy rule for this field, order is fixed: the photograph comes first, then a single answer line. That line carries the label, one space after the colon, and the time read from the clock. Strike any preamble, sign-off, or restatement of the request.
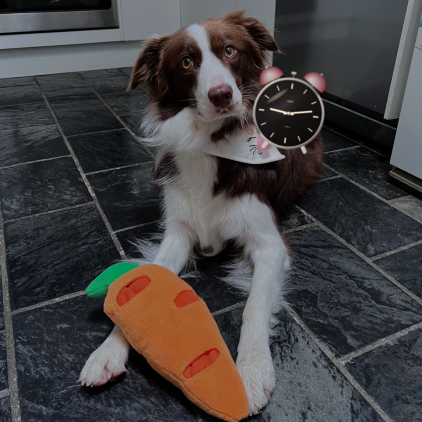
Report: 9:13
